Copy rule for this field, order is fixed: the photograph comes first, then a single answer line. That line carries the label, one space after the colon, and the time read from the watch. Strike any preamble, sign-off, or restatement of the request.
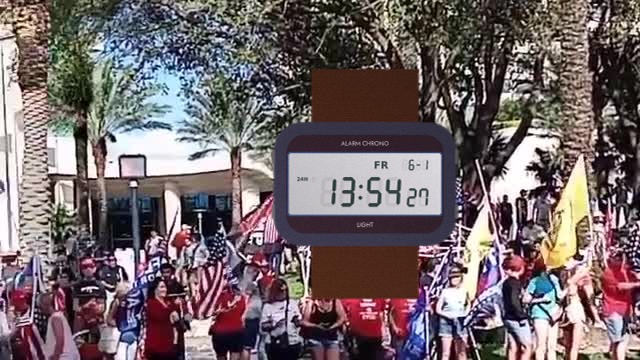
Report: 13:54:27
